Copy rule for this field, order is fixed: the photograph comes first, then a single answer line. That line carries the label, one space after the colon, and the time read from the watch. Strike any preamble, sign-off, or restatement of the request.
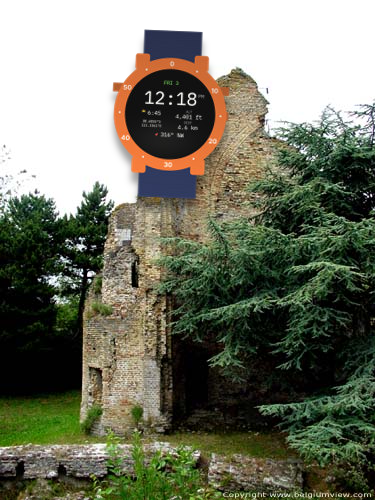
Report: 12:18
